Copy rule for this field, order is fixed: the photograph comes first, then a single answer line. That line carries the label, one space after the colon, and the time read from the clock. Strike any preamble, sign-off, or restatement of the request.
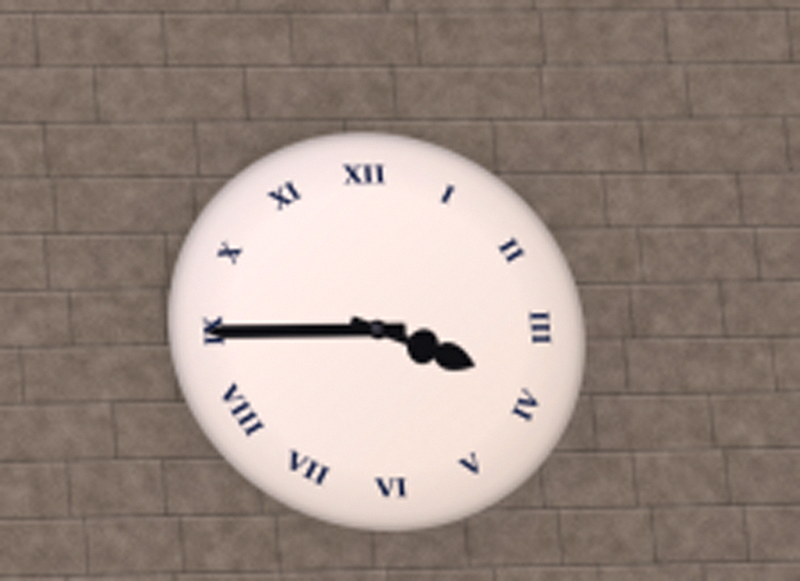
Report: 3:45
